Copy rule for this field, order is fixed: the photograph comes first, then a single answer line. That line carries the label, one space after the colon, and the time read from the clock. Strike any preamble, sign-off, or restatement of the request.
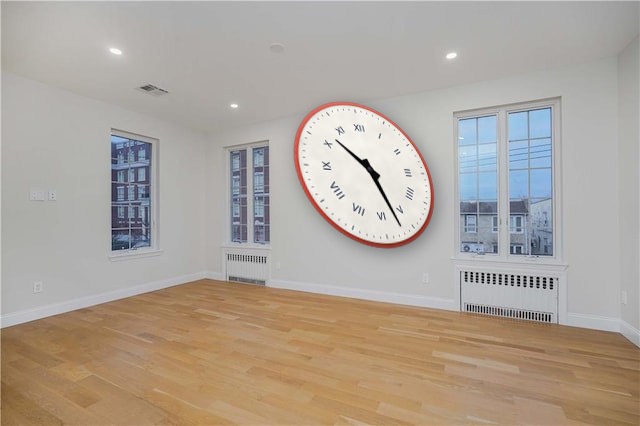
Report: 10:27
